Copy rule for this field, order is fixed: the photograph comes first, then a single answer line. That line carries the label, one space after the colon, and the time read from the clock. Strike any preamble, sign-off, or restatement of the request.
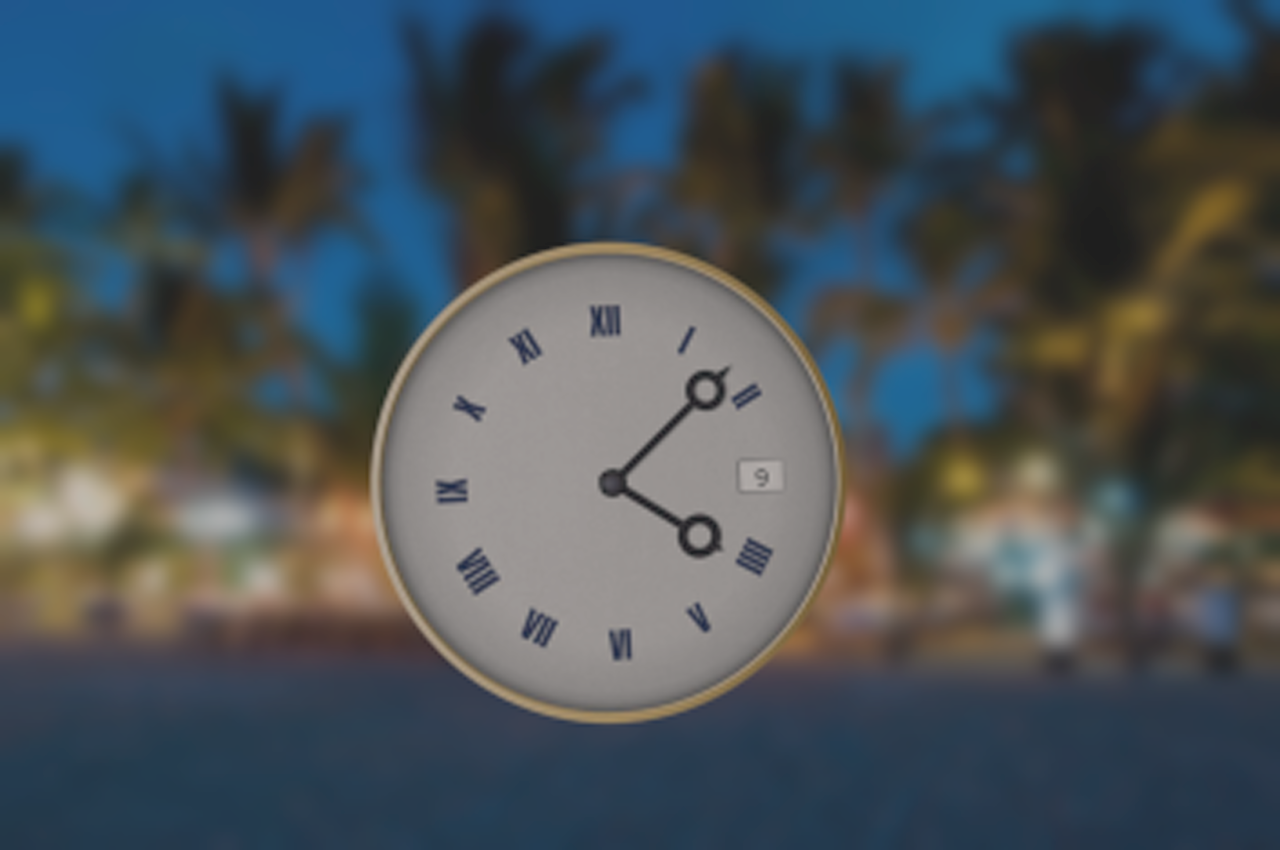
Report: 4:08
